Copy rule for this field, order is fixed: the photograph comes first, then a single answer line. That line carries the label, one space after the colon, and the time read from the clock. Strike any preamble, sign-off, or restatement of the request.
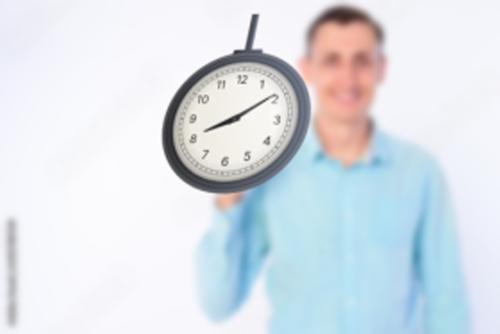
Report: 8:09
